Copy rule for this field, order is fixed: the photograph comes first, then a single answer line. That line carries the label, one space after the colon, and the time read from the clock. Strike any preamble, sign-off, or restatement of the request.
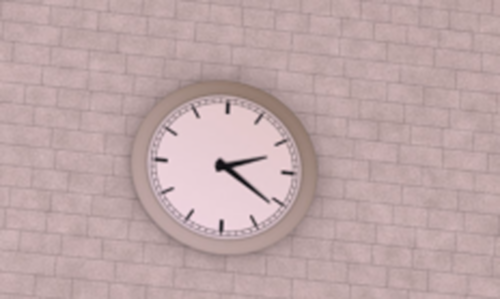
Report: 2:21
